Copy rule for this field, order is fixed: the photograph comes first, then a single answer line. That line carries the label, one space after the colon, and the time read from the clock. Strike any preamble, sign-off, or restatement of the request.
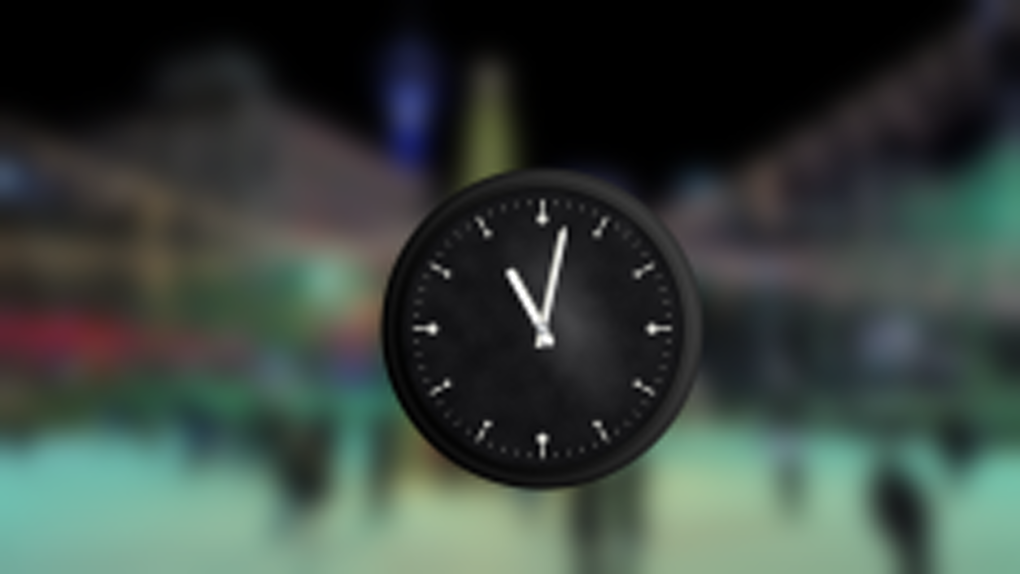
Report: 11:02
